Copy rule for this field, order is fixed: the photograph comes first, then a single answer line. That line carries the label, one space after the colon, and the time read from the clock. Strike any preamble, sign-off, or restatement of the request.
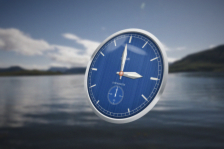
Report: 2:59
